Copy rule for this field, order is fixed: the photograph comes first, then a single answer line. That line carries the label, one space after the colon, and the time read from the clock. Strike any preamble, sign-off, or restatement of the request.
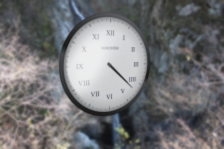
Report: 4:22
